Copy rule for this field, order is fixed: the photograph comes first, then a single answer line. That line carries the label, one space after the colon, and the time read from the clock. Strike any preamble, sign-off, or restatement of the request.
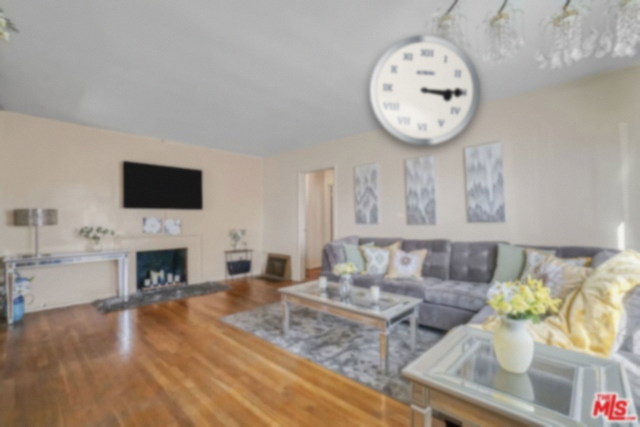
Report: 3:15
